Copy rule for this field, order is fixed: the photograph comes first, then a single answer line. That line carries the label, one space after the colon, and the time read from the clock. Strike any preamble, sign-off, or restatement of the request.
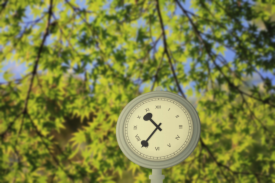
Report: 10:36
